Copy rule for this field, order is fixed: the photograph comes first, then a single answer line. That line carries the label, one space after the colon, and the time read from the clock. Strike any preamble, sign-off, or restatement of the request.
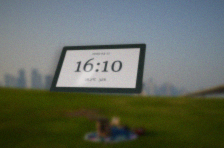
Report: 16:10
